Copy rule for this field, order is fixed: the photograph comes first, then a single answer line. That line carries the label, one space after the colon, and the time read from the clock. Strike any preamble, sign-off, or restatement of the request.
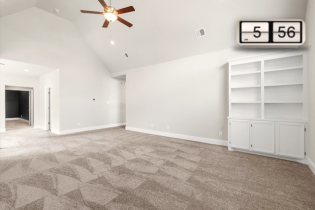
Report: 5:56
